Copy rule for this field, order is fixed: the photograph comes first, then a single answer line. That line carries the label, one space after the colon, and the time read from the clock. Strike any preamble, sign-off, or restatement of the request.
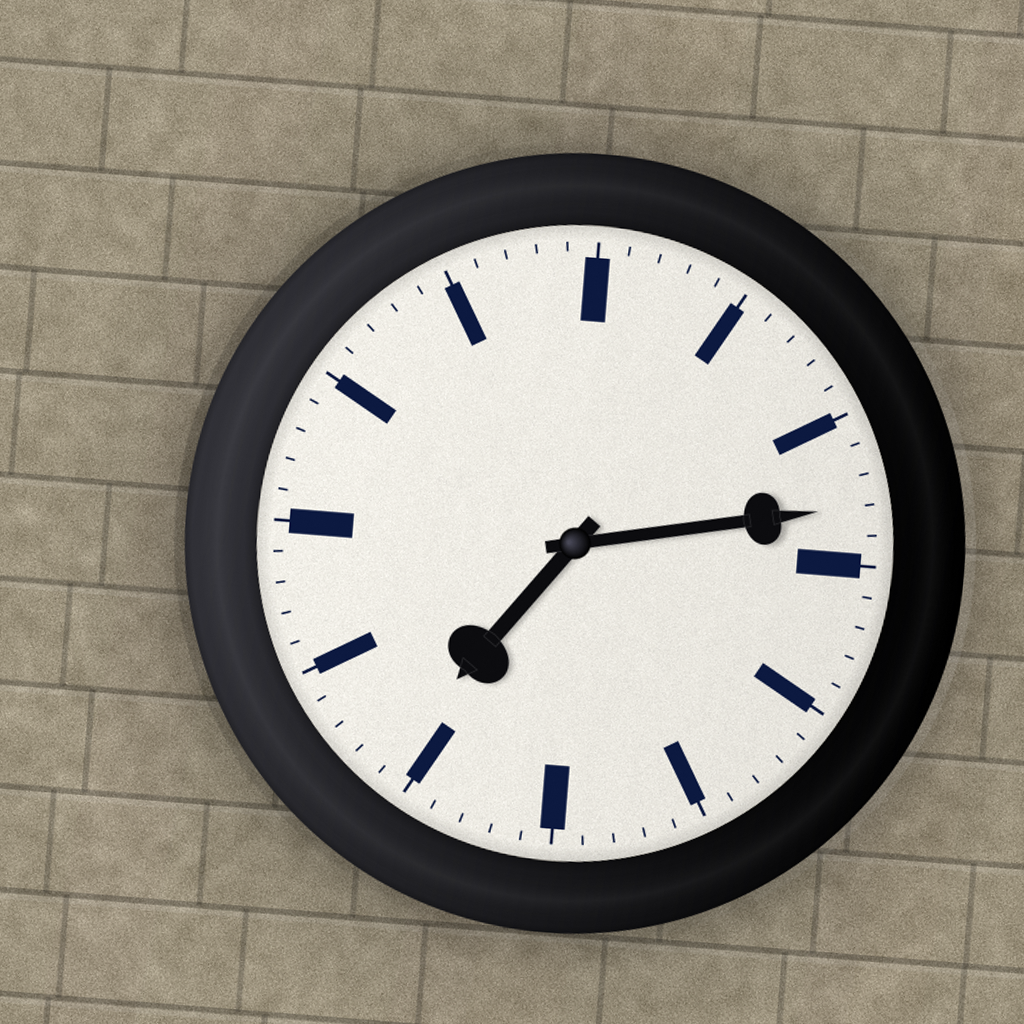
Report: 7:13
